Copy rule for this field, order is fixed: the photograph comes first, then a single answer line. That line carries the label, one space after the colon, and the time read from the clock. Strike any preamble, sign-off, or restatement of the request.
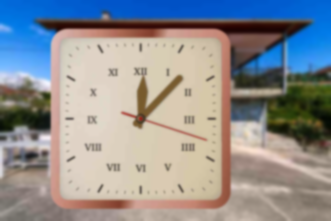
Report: 12:07:18
